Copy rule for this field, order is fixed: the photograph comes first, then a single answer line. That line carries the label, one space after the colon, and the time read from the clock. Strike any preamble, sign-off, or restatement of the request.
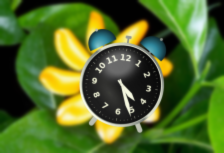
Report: 4:26
